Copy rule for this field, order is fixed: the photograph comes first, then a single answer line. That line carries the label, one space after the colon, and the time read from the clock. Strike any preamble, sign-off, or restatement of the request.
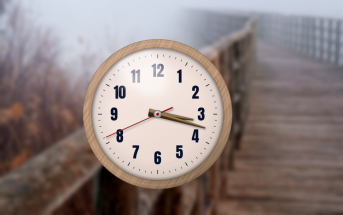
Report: 3:17:41
